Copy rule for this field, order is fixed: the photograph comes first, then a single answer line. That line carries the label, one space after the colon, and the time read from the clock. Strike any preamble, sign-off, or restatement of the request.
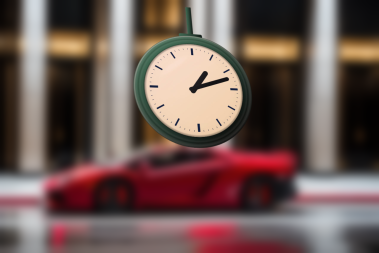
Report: 1:12
